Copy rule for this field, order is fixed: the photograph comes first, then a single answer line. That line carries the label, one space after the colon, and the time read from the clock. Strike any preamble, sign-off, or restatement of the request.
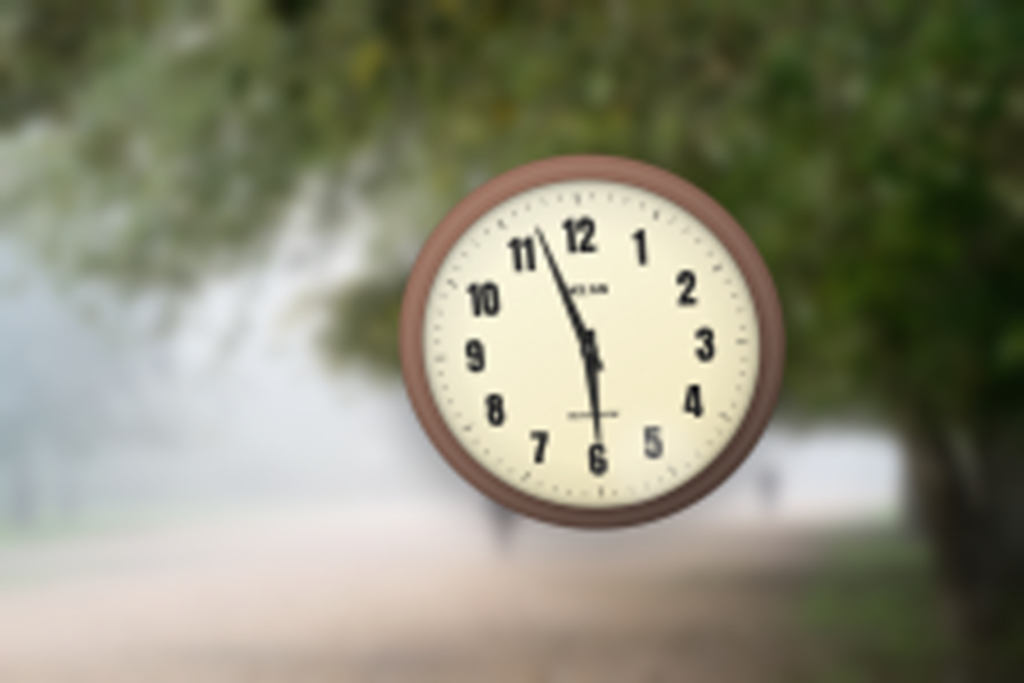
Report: 5:57
